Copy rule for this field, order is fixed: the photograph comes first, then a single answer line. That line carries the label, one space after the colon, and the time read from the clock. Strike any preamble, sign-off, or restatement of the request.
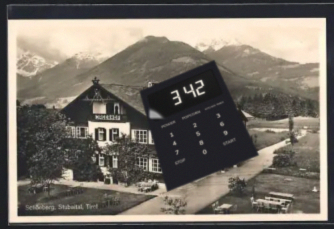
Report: 3:42
